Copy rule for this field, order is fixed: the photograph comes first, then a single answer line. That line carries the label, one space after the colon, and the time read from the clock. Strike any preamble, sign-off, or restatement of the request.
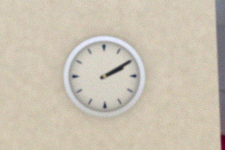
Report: 2:10
